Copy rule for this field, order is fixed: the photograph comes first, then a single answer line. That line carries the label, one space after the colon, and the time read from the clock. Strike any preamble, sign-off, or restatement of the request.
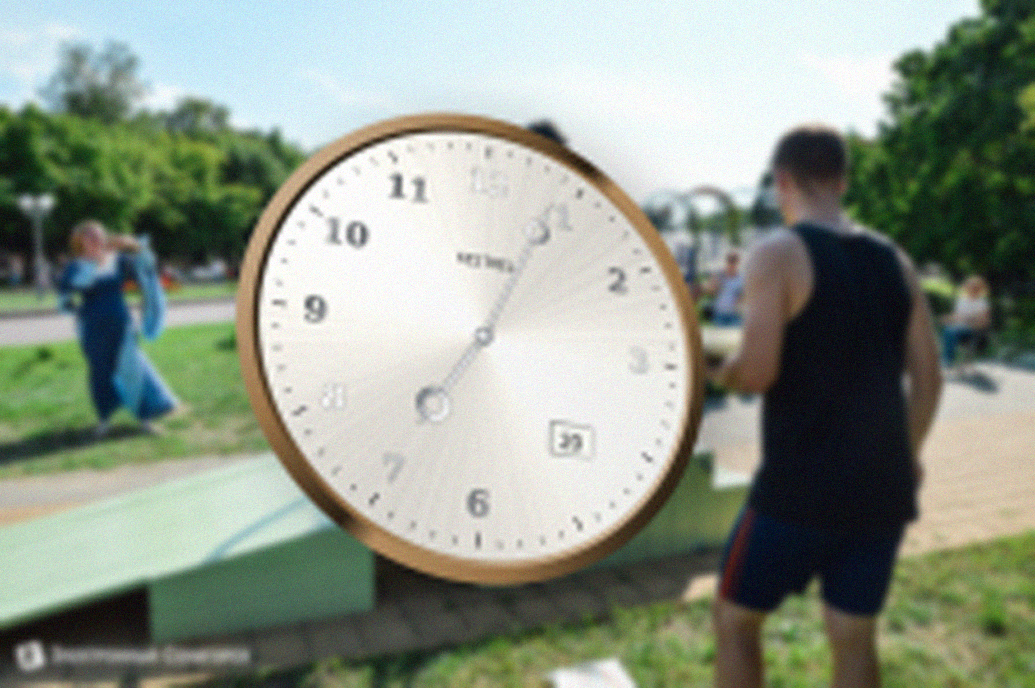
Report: 7:04
